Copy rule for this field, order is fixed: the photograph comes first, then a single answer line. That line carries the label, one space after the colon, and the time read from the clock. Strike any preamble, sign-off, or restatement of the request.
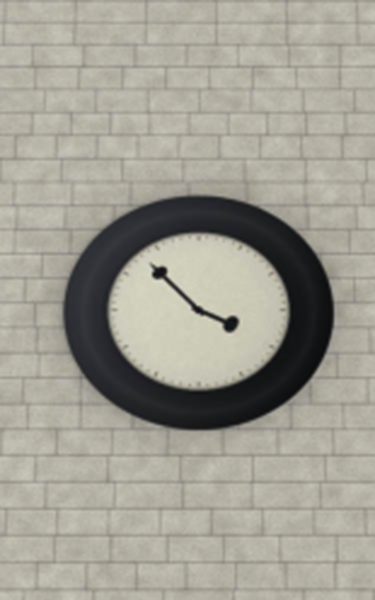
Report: 3:53
